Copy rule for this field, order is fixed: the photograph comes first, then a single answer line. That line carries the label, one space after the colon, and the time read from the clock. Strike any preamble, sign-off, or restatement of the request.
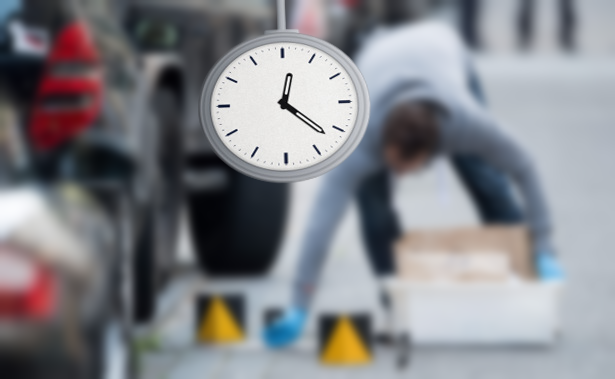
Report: 12:22
